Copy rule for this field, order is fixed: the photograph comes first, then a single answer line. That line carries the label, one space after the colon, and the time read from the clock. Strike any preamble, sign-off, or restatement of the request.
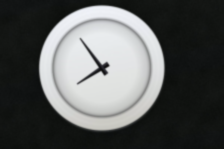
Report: 7:54
